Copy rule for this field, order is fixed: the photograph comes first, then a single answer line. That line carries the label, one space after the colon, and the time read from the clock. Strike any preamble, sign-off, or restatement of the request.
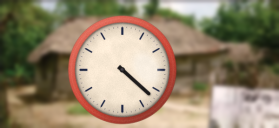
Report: 4:22
